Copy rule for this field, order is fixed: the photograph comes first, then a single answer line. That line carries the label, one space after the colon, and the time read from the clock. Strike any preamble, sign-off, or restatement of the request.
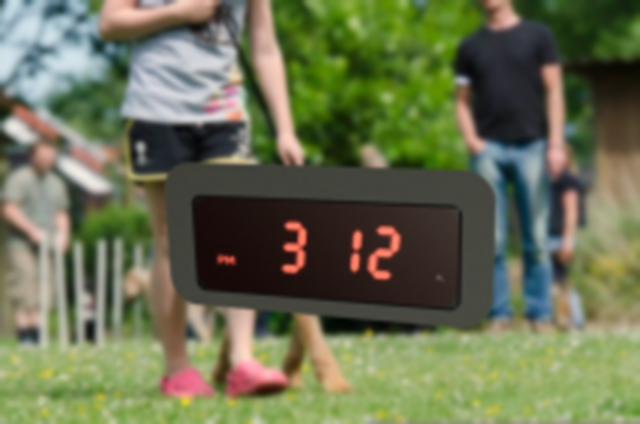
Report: 3:12
